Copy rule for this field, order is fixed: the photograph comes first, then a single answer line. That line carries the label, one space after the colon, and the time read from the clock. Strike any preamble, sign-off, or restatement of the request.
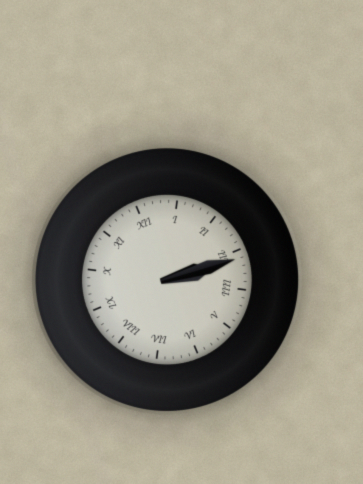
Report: 3:16
